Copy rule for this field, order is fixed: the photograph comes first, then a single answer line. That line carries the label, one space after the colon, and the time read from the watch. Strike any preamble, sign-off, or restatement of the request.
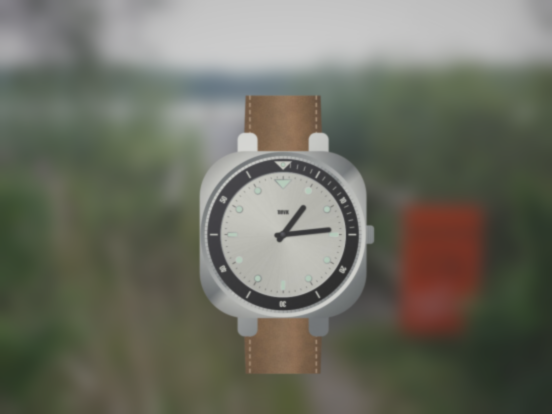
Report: 1:14
